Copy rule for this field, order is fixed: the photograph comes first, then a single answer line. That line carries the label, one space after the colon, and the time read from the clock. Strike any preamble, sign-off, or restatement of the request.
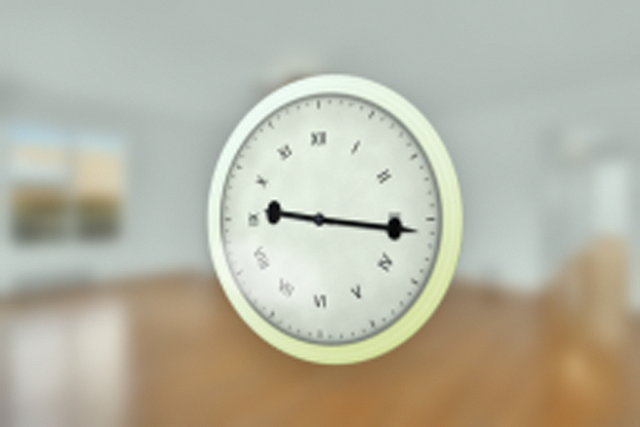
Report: 9:16
